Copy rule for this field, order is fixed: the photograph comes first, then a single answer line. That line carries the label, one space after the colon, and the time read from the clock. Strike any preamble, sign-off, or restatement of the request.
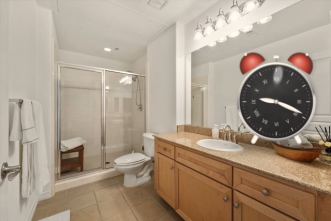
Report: 9:19
